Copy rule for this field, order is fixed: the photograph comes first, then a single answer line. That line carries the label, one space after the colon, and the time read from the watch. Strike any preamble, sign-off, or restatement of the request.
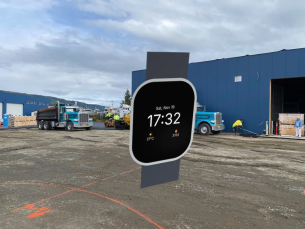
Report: 17:32
